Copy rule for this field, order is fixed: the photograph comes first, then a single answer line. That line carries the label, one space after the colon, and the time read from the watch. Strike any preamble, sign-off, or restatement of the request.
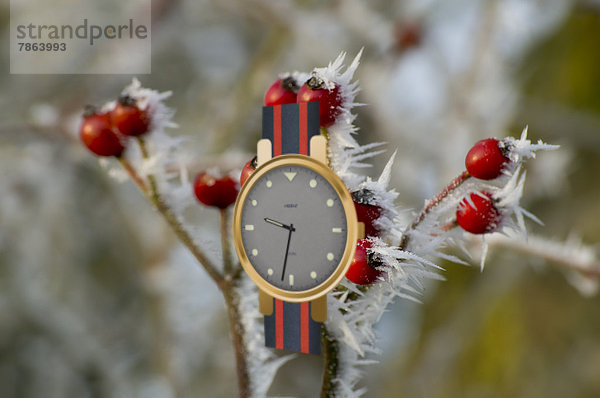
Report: 9:32
